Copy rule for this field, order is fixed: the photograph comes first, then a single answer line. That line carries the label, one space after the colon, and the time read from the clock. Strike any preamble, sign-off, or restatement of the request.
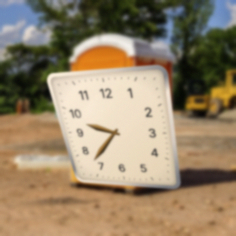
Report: 9:37
